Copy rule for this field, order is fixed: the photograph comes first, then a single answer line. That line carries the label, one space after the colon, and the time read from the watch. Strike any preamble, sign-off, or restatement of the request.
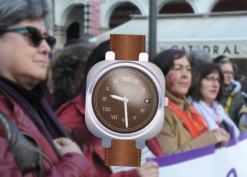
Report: 9:29
